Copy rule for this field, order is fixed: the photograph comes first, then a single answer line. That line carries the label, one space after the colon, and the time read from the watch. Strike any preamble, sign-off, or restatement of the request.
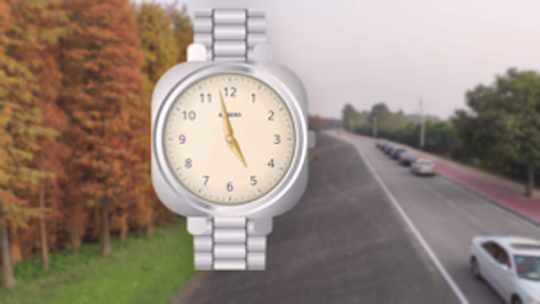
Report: 4:58
